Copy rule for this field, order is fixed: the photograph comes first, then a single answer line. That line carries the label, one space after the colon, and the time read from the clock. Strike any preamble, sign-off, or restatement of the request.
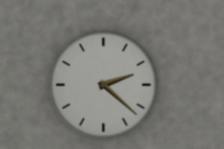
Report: 2:22
